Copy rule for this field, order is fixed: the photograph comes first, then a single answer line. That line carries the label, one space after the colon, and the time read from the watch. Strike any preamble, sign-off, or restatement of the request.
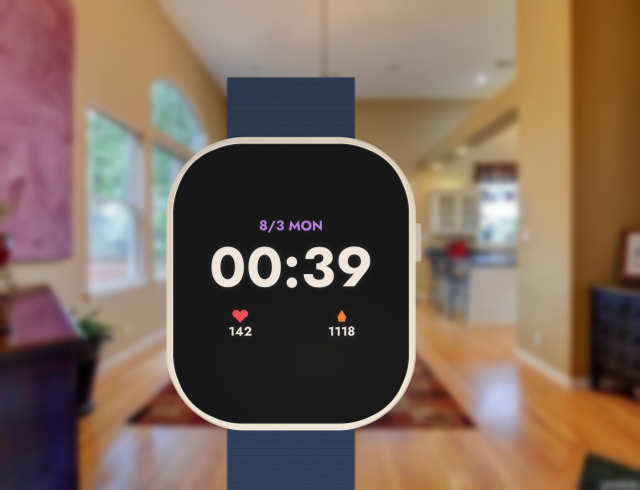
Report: 0:39
